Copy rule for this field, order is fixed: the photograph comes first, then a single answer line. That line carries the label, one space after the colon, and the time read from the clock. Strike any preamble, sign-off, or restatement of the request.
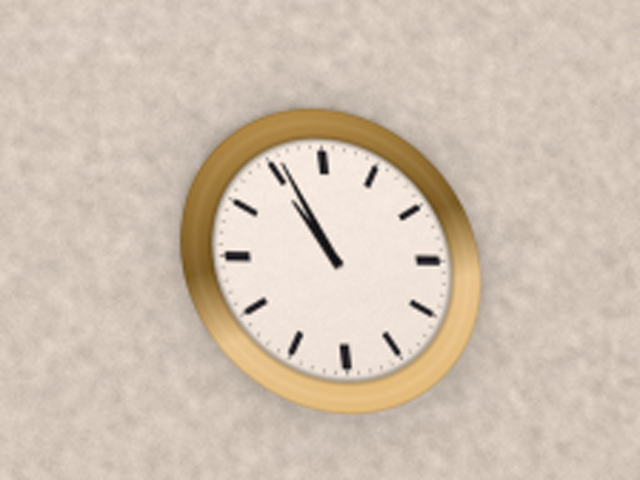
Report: 10:56
